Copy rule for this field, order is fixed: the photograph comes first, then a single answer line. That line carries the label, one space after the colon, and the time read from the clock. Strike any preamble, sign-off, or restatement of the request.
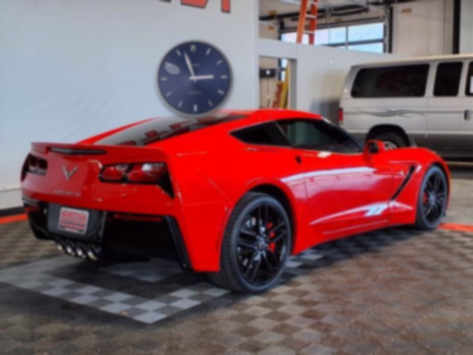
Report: 2:57
